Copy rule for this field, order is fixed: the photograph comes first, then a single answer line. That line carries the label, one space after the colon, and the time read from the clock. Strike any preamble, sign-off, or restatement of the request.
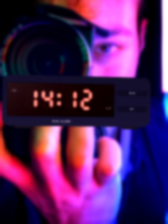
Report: 14:12
